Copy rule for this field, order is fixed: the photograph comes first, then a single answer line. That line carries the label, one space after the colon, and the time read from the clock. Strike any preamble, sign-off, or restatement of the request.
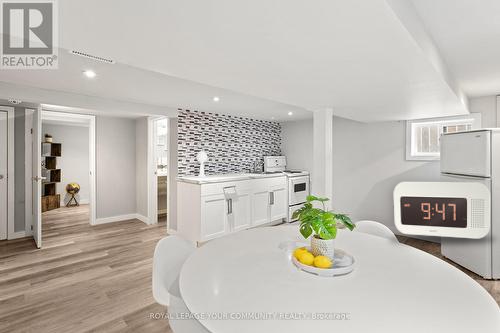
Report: 9:47
